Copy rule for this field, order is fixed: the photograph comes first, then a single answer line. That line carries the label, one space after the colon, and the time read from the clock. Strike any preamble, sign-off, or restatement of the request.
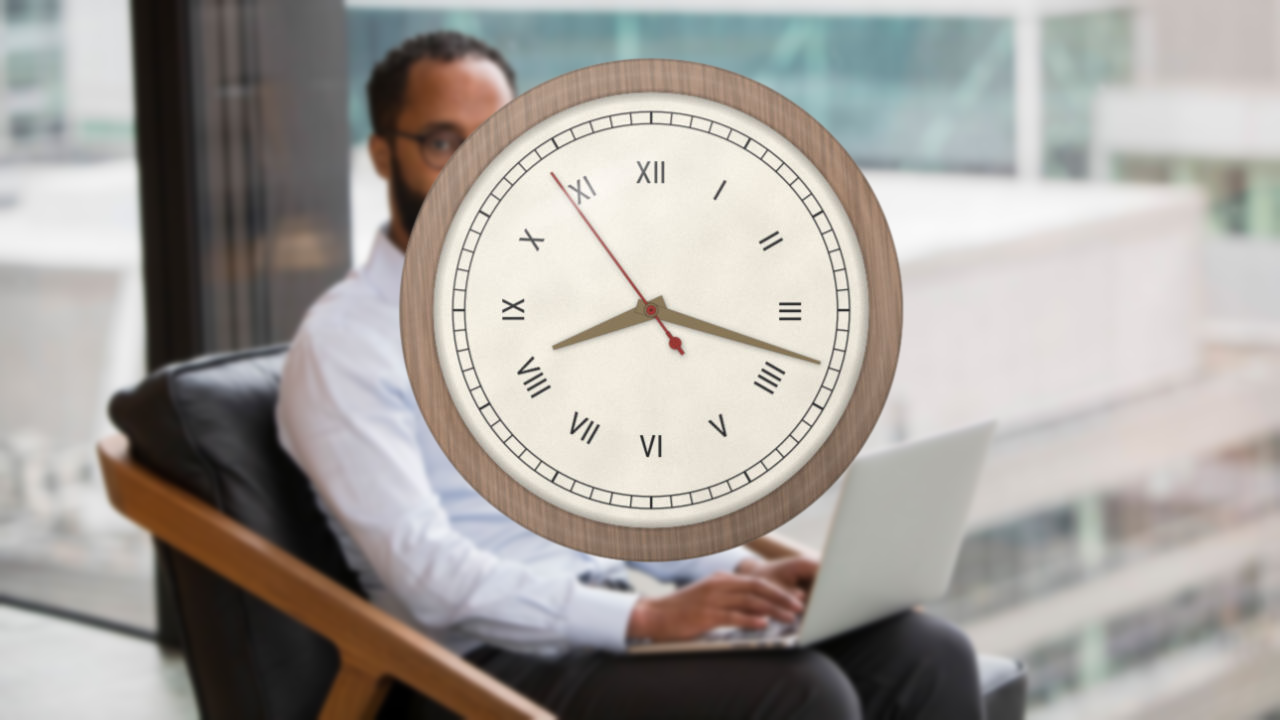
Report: 8:17:54
